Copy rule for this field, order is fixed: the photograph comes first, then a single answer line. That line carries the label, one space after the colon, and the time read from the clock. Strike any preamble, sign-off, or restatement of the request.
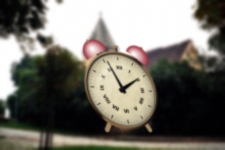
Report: 1:56
